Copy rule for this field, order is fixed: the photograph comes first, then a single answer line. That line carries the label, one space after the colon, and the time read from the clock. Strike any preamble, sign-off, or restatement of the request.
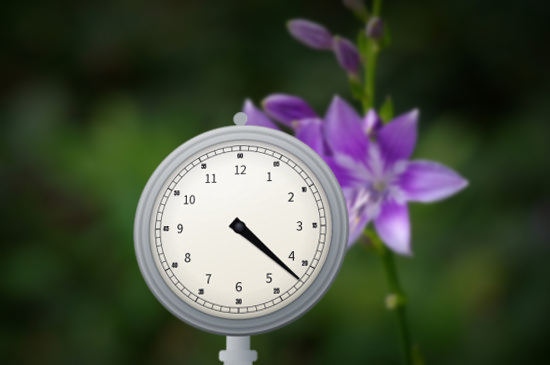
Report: 4:22
